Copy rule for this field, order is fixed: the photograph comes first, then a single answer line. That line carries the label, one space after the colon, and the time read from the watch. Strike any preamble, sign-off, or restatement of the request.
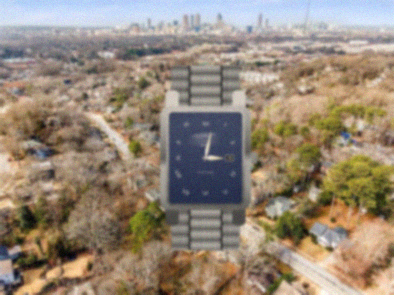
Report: 3:02
